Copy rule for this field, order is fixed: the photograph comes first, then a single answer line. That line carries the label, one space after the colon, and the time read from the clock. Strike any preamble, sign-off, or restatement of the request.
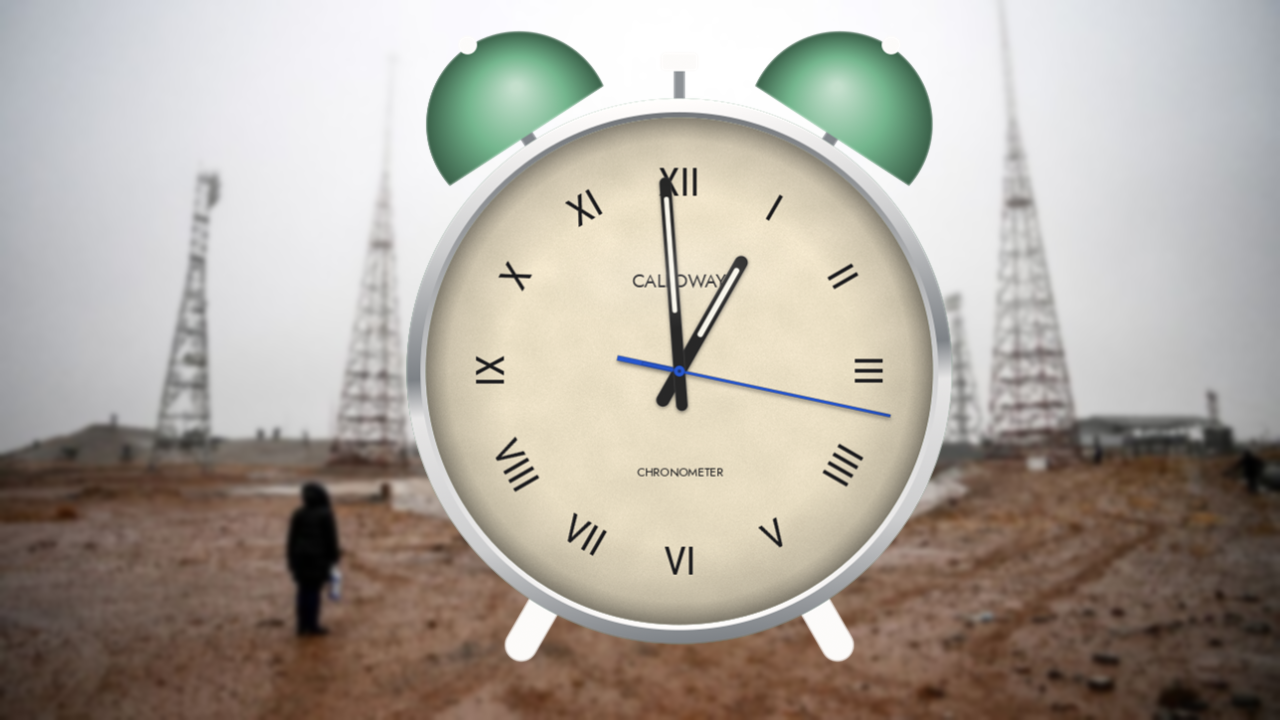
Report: 12:59:17
